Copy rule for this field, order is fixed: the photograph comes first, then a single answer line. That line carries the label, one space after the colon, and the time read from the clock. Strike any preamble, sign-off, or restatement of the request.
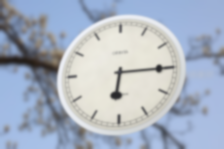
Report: 6:15
